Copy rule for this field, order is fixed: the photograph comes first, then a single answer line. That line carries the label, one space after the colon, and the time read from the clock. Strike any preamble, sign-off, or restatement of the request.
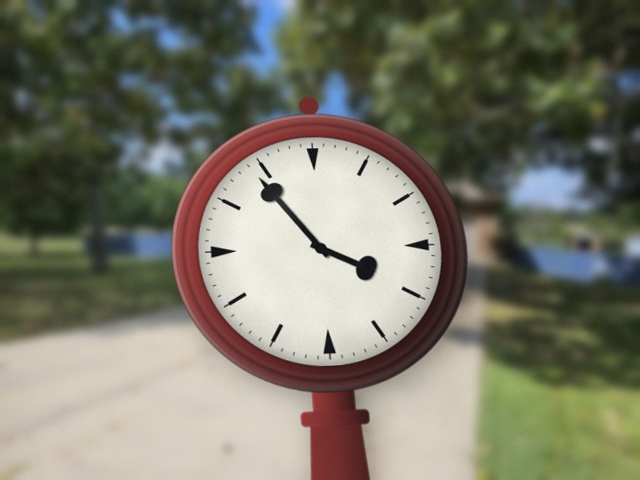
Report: 3:54
